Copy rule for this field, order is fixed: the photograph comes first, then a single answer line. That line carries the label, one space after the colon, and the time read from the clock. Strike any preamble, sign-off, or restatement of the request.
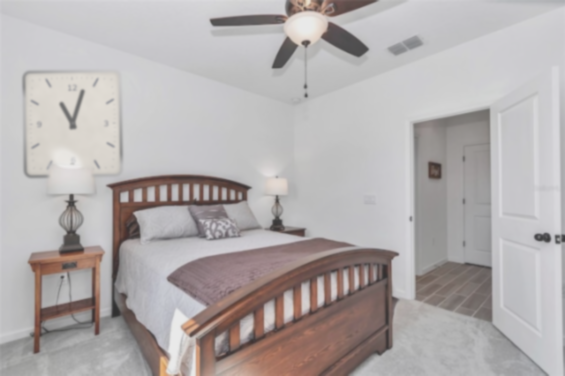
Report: 11:03
